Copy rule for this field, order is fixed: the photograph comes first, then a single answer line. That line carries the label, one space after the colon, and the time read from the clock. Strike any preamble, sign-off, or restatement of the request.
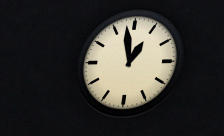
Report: 12:58
